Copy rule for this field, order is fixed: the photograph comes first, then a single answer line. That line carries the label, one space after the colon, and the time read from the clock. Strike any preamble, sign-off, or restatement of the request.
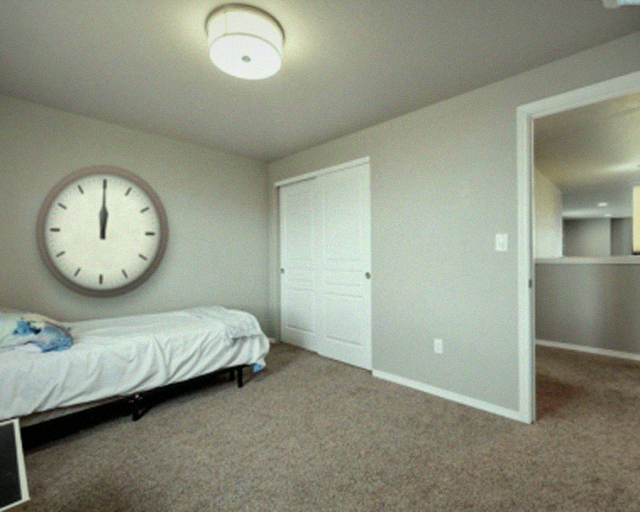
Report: 12:00
